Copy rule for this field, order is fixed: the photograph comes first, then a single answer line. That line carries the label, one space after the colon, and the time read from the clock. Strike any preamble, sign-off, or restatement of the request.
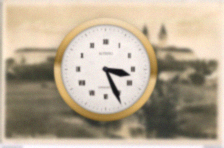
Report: 3:26
